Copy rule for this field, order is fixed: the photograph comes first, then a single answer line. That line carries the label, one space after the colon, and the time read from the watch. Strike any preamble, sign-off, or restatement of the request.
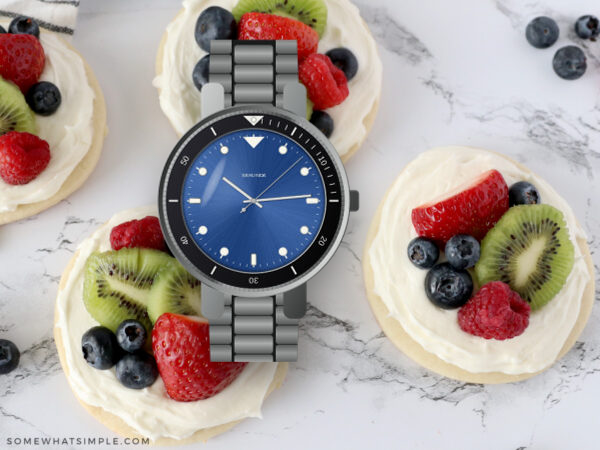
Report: 10:14:08
